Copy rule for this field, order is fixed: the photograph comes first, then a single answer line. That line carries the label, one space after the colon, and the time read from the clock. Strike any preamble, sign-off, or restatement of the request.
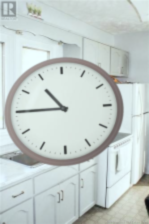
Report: 10:45
